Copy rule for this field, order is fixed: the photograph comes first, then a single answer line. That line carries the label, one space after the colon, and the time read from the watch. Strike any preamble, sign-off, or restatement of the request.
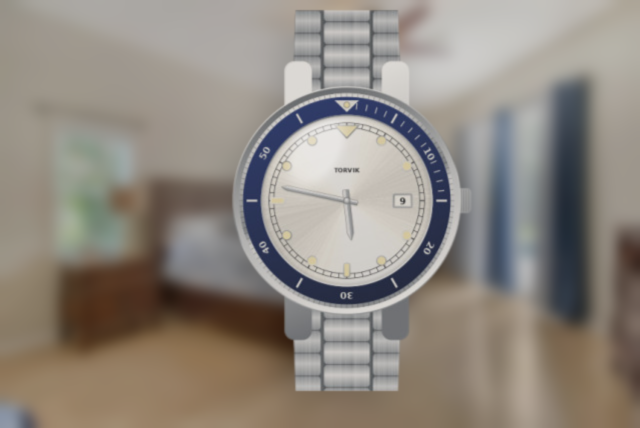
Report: 5:47
